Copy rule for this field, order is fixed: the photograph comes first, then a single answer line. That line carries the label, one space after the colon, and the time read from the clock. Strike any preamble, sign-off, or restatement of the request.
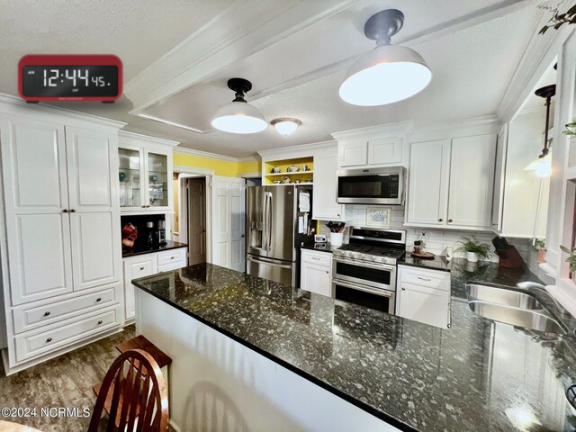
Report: 12:44:45
